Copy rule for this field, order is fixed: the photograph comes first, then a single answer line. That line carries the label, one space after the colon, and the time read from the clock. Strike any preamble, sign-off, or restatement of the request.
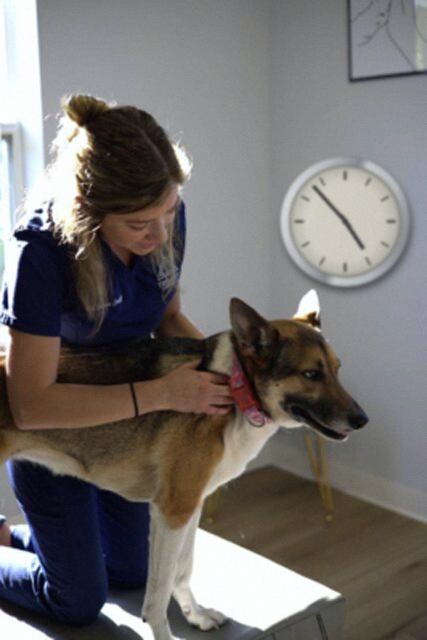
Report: 4:53
